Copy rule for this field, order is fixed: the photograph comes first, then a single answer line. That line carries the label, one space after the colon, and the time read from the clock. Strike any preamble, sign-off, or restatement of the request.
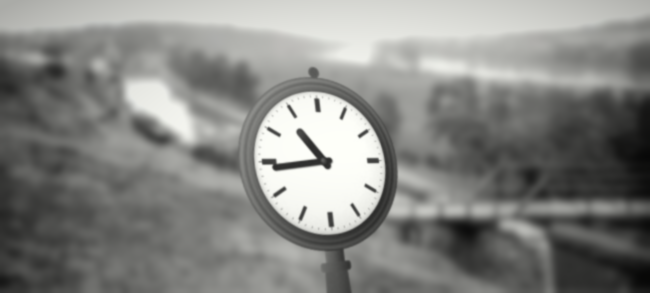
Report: 10:44
